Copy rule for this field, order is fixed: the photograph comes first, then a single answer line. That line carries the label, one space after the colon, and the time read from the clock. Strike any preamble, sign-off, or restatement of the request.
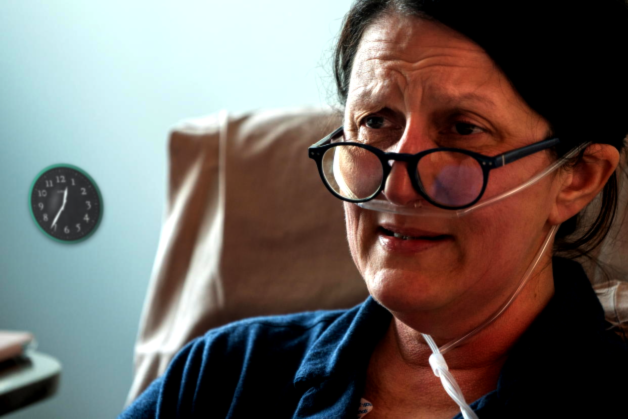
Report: 12:36
